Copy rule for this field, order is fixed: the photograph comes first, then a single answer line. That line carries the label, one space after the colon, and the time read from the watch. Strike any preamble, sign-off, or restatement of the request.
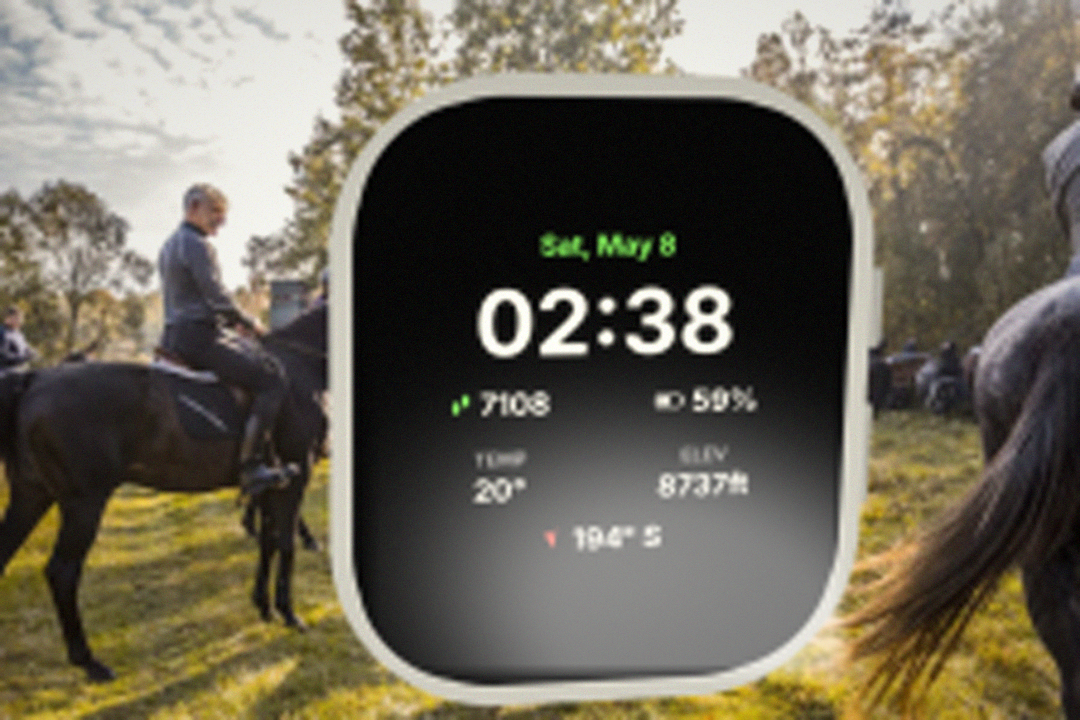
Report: 2:38
